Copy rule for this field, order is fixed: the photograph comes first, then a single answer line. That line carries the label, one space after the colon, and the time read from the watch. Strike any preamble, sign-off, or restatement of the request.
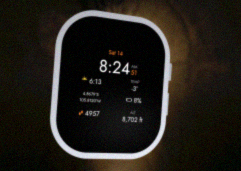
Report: 8:24
